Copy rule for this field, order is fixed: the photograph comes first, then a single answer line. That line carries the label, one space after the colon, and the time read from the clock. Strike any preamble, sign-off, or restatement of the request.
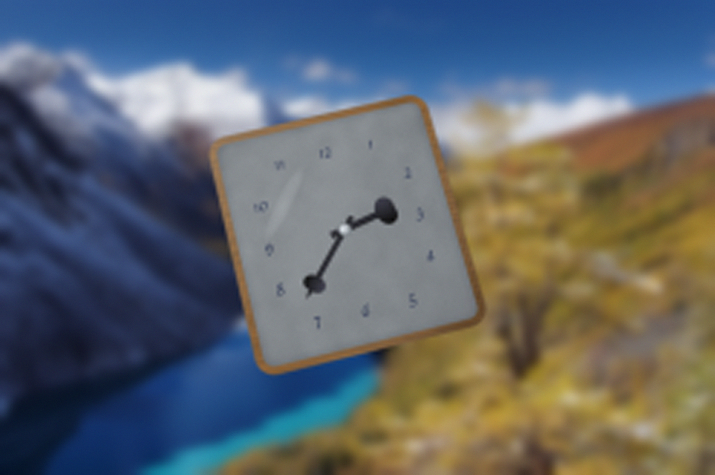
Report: 2:37
